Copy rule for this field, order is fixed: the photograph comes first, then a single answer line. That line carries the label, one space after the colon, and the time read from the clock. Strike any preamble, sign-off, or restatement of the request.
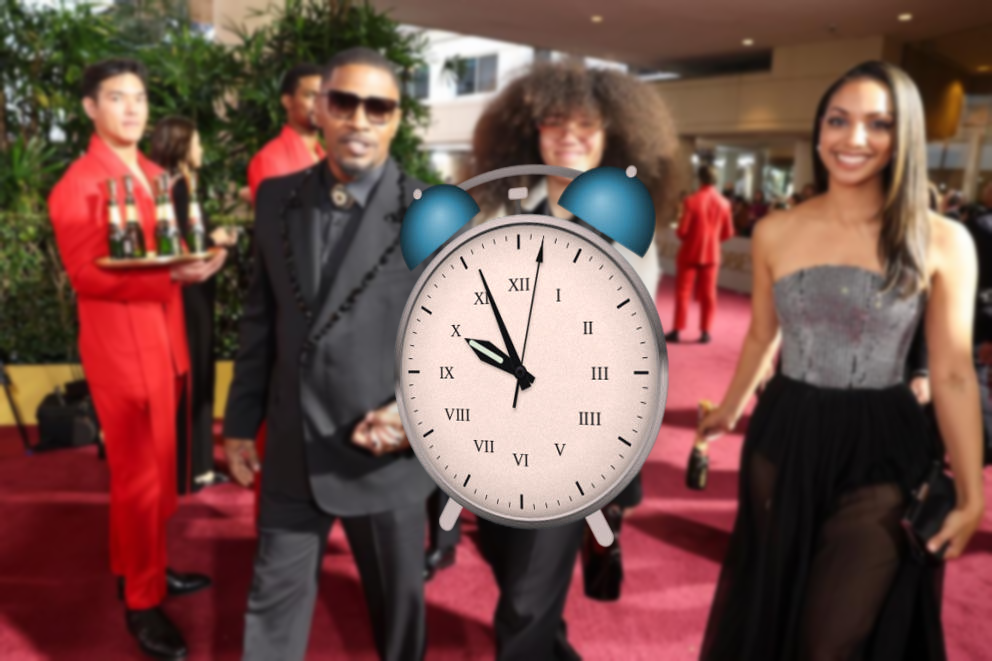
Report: 9:56:02
